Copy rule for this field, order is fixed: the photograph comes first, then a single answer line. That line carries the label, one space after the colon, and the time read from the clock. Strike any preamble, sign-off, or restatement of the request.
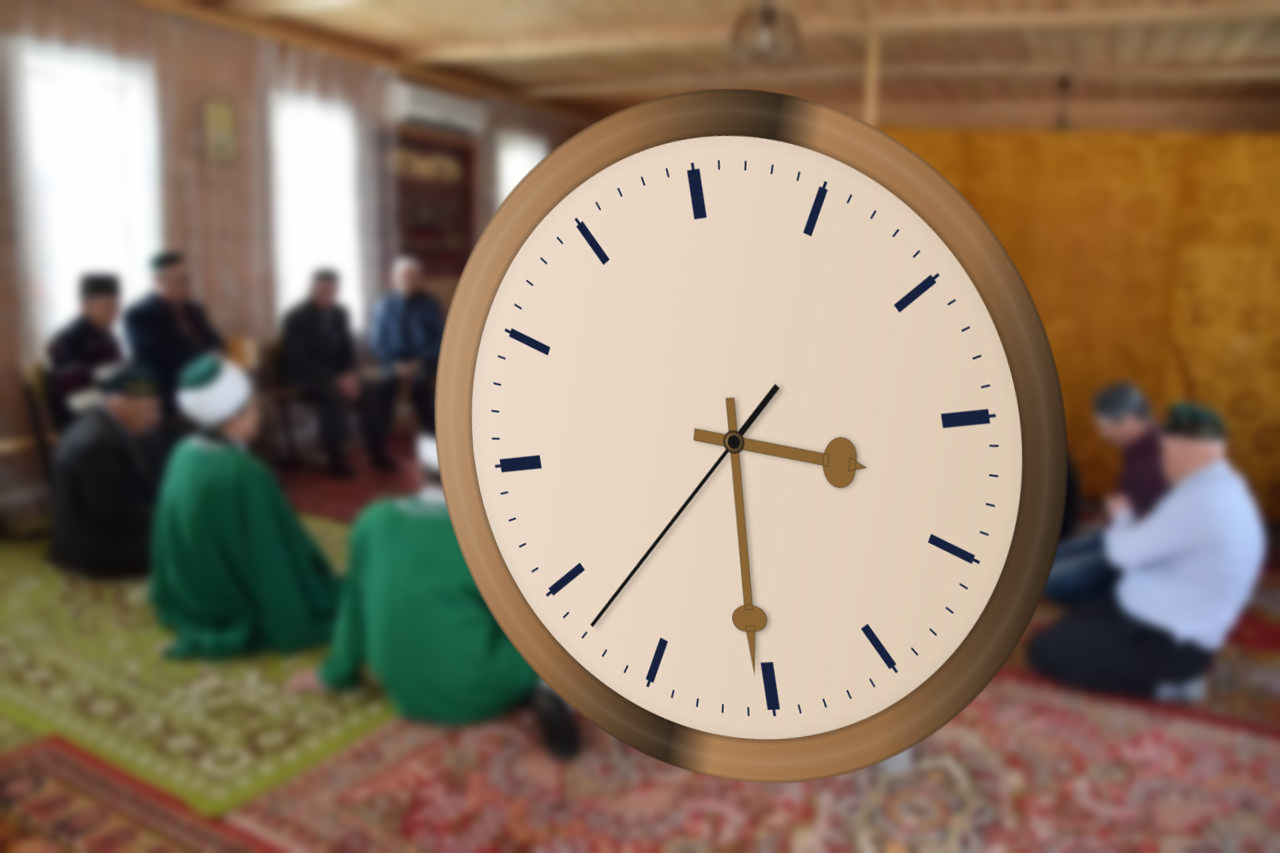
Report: 3:30:38
